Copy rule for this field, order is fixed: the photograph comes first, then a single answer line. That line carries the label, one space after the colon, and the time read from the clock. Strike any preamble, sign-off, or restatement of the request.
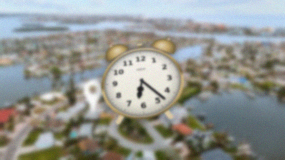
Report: 6:23
